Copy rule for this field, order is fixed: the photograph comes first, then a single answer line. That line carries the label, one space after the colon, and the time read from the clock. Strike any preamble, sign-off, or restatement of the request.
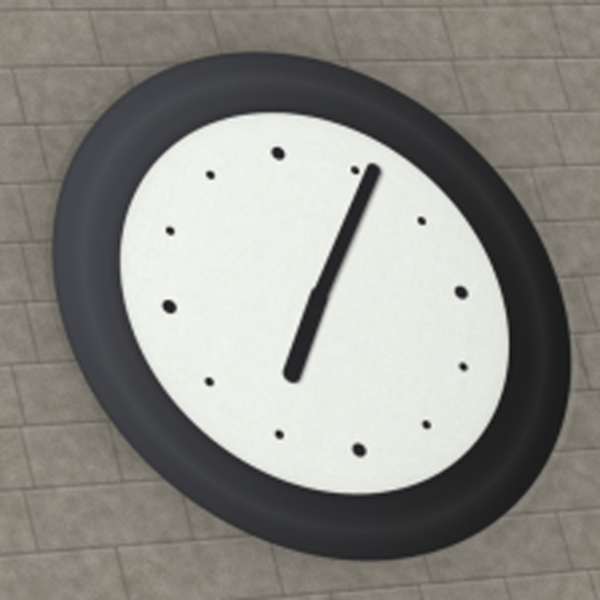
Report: 7:06
